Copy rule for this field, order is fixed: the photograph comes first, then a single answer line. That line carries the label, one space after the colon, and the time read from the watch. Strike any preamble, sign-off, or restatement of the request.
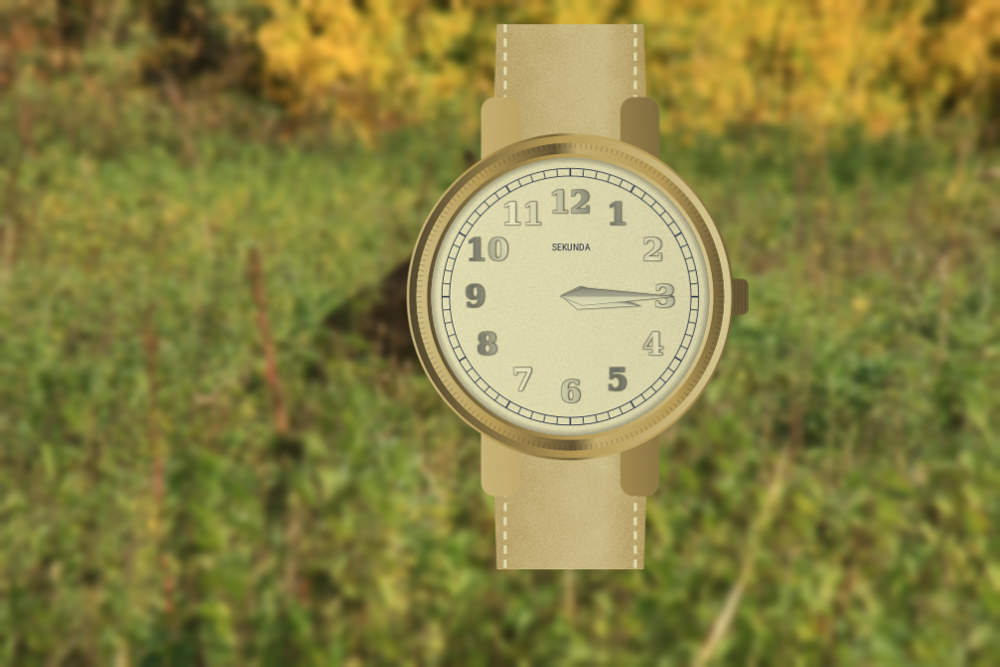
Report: 3:15
